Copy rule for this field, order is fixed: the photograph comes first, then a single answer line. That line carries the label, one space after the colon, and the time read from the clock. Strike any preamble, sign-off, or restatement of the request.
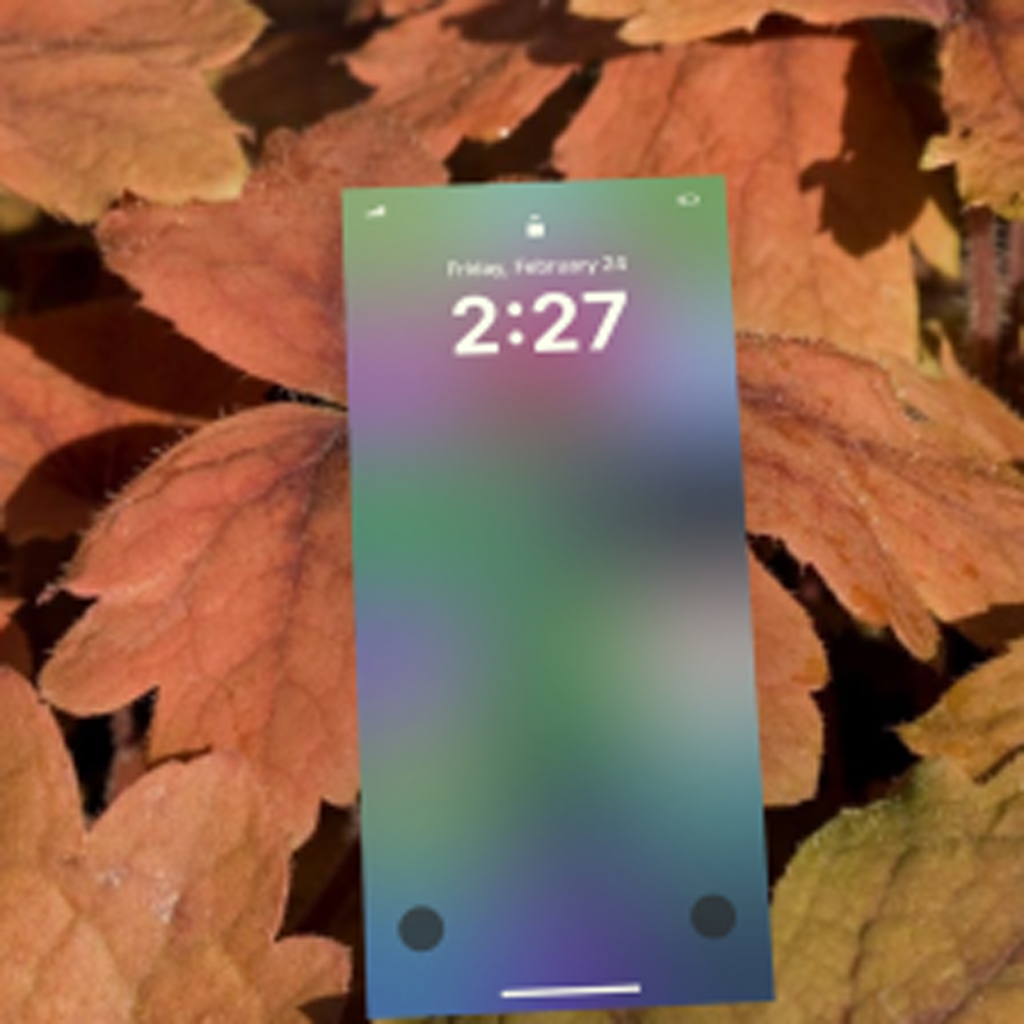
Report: 2:27
